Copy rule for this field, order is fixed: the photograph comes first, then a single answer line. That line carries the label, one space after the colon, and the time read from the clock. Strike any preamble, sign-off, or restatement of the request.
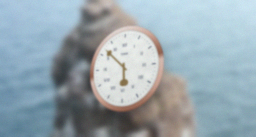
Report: 5:52
